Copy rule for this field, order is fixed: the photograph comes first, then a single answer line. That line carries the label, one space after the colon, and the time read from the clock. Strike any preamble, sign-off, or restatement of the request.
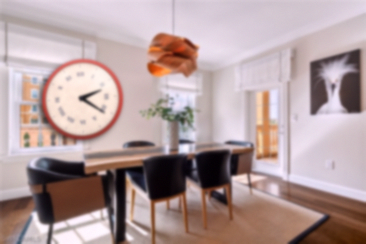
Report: 2:21
